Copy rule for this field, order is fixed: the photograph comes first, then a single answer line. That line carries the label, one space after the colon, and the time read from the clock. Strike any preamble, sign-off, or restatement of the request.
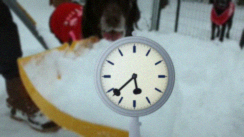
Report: 5:38
